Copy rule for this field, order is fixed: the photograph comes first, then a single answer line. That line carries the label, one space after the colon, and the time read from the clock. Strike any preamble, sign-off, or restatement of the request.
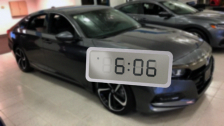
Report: 6:06
